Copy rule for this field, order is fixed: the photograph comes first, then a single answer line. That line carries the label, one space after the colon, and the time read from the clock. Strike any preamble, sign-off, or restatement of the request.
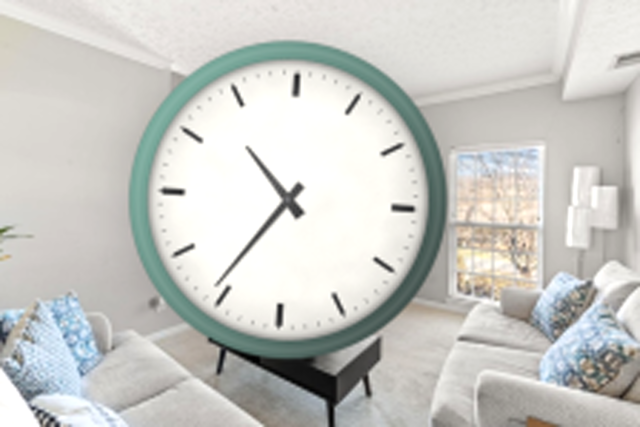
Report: 10:36
